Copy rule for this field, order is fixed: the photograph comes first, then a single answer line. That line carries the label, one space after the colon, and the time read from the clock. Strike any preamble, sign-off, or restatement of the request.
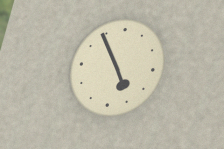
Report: 4:54
